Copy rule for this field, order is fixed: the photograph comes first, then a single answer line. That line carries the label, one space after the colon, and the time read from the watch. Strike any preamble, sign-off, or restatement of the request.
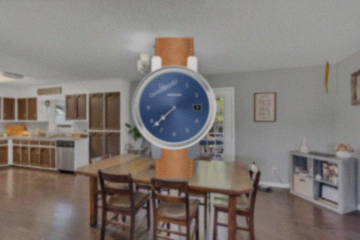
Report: 7:38
